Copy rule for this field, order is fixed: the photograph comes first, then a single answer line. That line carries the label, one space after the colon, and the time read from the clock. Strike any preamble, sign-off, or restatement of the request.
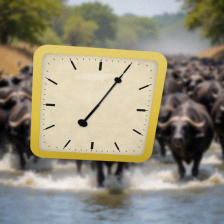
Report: 7:05
